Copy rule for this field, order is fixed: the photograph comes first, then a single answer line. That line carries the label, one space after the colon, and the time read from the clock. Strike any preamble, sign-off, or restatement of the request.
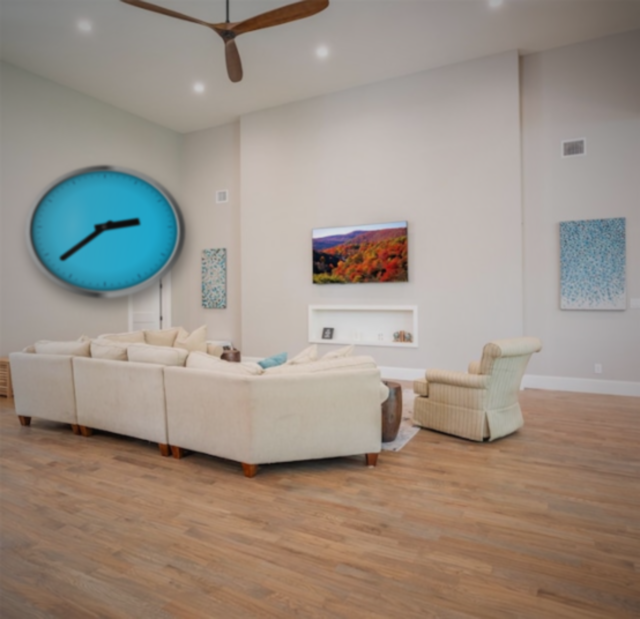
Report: 2:38
